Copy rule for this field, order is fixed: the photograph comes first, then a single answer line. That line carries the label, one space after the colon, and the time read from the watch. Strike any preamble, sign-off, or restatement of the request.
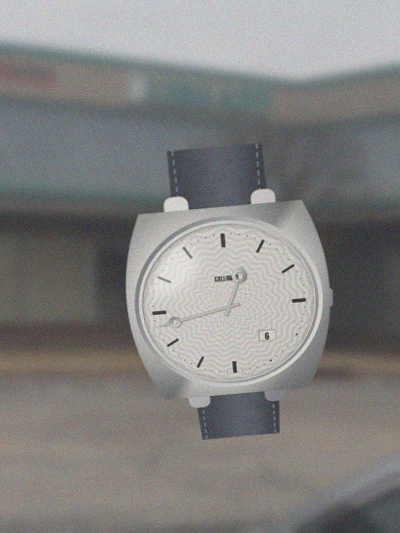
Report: 12:43
